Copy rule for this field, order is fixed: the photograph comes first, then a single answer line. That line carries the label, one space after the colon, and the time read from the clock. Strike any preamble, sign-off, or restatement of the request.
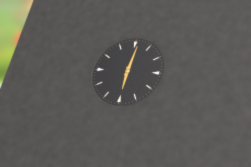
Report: 6:01
